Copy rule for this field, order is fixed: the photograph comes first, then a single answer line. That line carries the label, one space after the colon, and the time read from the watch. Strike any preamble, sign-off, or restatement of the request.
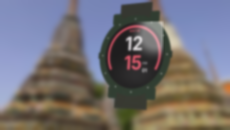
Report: 12:15
